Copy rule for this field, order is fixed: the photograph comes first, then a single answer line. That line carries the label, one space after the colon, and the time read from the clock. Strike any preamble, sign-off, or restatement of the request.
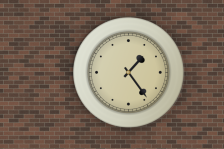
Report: 1:24
